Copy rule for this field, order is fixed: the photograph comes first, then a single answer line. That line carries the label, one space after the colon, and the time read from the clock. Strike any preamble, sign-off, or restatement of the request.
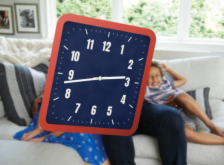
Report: 2:43
